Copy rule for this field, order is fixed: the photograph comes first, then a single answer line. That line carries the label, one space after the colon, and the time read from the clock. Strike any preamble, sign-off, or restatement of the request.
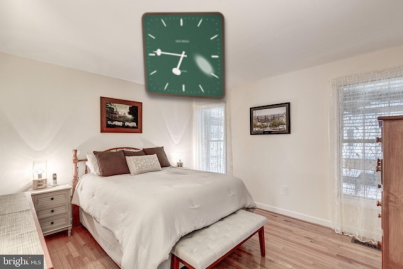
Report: 6:46
